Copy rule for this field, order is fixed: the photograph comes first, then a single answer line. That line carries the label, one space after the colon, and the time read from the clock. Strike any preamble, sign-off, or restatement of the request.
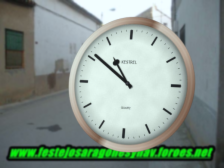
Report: 10:51
